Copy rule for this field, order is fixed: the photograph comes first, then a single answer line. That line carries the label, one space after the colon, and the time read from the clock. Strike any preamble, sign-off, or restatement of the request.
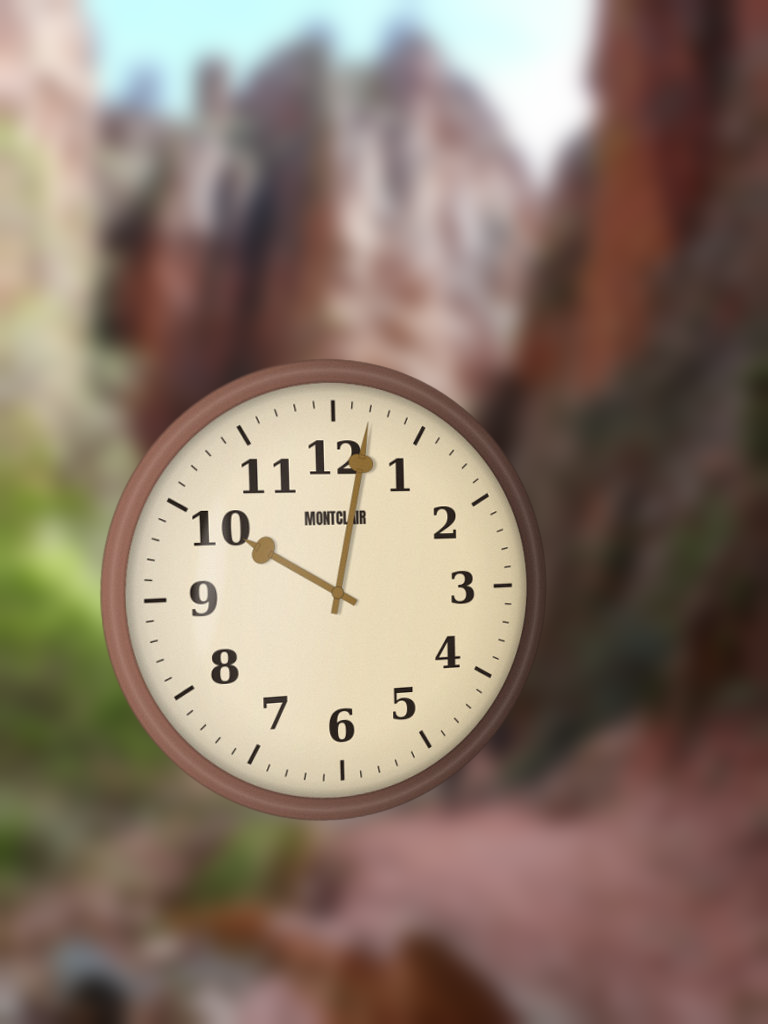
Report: 10:02
